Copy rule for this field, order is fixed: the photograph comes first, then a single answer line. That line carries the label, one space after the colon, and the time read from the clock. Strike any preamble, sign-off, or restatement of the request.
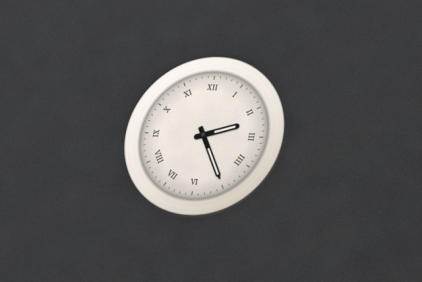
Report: 2:25
